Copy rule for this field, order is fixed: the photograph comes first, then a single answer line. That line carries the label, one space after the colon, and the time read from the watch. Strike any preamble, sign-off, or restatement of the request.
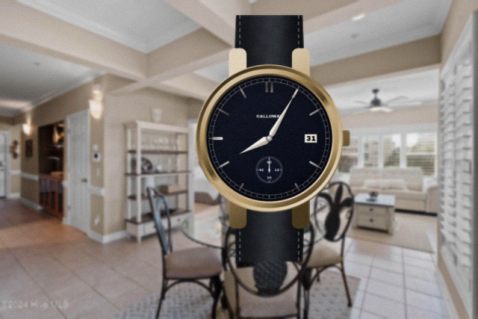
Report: 8:05
